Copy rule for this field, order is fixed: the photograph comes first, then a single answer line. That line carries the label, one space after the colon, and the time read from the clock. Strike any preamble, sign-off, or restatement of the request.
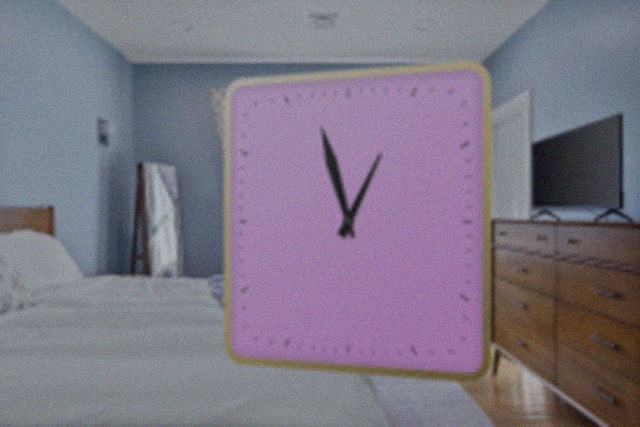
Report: 12:57
